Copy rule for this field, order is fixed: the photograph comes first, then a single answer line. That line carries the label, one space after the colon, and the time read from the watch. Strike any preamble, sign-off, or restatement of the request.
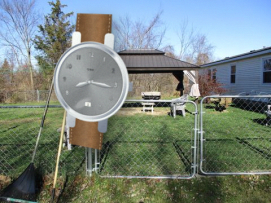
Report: 8:16
